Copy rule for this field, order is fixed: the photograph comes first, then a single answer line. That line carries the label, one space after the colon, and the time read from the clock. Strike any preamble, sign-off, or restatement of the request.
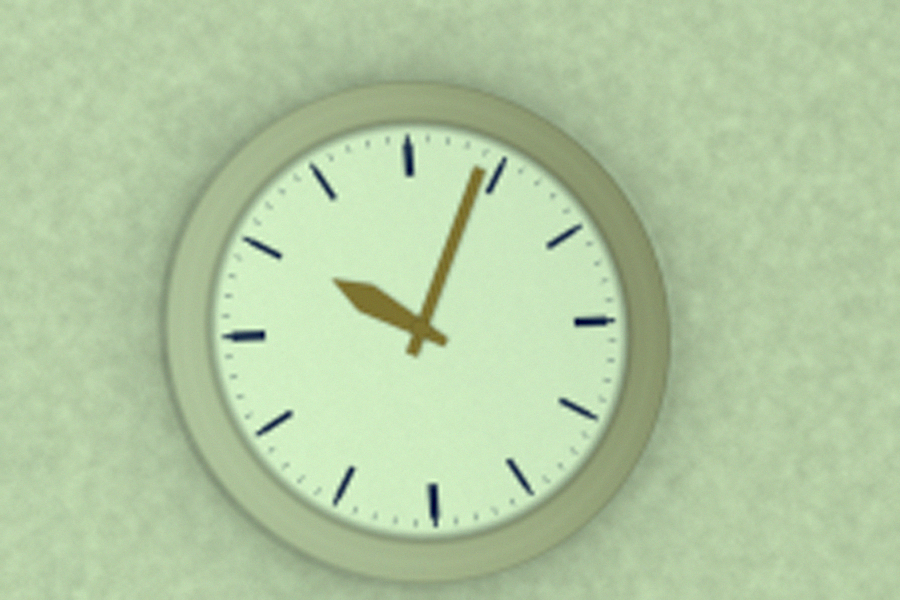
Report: 10:04
